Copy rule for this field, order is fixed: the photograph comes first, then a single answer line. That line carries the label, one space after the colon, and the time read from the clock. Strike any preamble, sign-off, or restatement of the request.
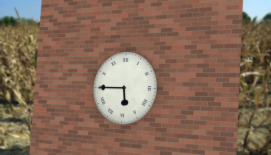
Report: 5:45
